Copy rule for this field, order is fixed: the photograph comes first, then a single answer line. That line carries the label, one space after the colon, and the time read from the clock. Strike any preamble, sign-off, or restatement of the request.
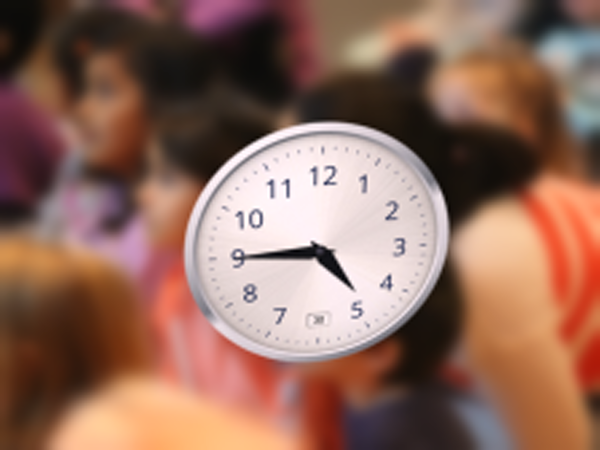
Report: 4:45
